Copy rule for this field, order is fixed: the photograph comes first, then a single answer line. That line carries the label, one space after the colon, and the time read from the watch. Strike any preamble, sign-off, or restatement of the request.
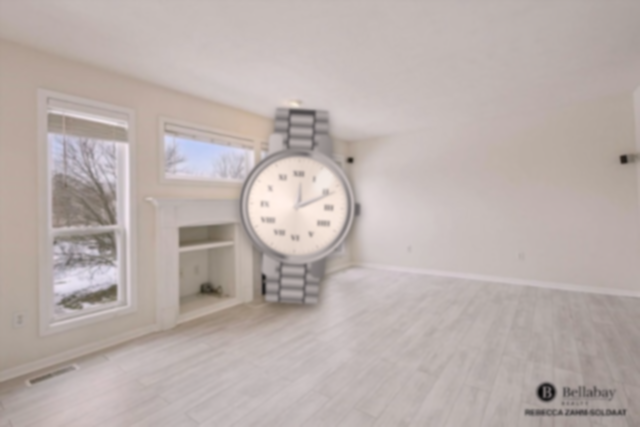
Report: 12:11
